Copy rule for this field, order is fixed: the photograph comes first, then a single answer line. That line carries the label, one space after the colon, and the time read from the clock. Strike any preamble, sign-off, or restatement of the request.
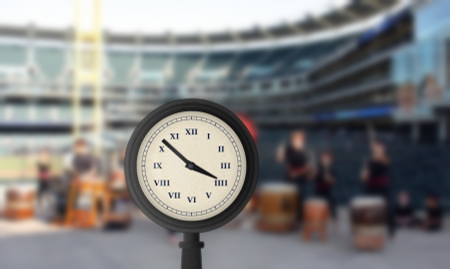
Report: 3:52
